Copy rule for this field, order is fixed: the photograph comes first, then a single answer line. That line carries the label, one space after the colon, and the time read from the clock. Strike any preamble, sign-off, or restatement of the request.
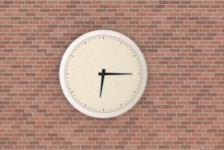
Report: 6:15
